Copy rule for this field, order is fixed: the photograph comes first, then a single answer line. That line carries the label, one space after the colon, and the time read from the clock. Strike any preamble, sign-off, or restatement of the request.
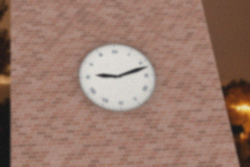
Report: 9:12
